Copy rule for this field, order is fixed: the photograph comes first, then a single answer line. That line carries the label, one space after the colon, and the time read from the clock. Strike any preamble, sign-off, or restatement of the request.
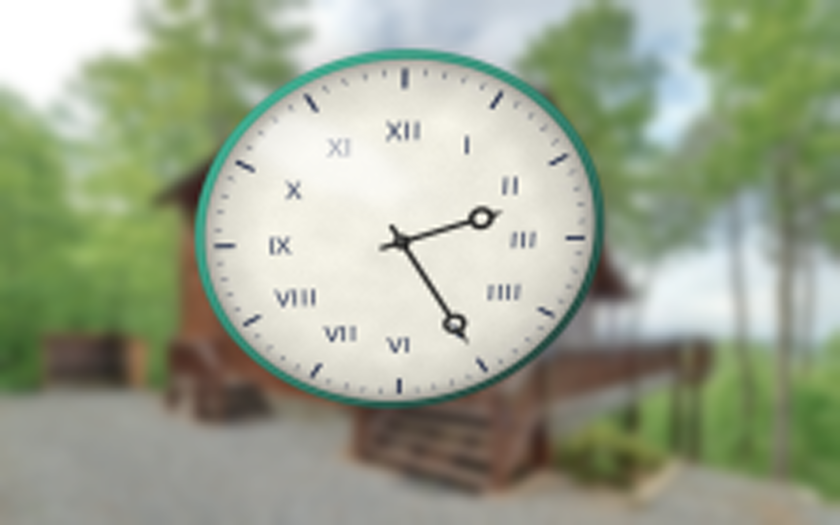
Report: 2:25
